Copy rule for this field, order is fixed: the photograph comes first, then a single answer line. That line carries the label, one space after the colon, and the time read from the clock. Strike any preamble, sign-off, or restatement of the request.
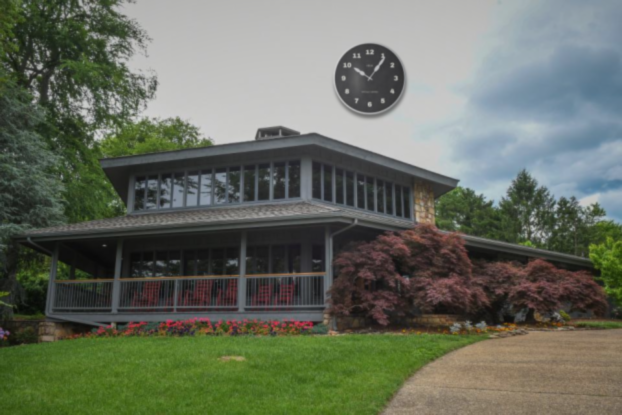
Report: 10:06
